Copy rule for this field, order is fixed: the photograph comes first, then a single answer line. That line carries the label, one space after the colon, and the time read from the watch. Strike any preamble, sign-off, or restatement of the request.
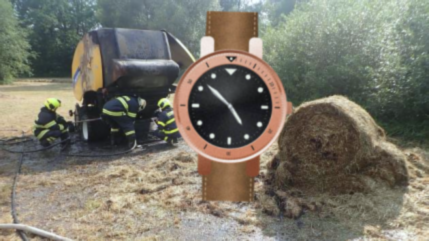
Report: 4:52
